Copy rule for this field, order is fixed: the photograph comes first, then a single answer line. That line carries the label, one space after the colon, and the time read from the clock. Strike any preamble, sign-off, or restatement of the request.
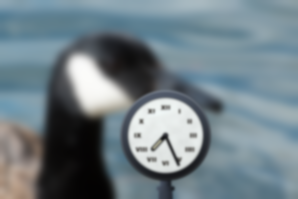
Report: 7:26
